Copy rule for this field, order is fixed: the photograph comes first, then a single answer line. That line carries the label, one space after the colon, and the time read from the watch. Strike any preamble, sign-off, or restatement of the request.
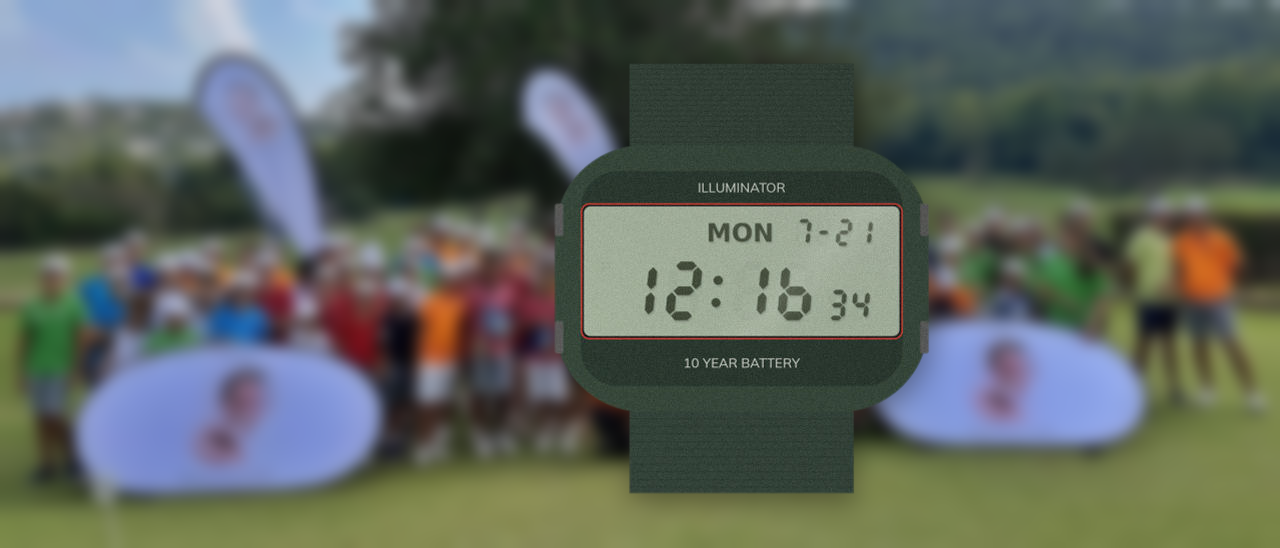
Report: 12:16:34
